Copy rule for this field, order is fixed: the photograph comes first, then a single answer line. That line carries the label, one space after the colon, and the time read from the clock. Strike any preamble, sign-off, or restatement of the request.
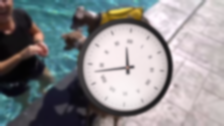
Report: 11:43
